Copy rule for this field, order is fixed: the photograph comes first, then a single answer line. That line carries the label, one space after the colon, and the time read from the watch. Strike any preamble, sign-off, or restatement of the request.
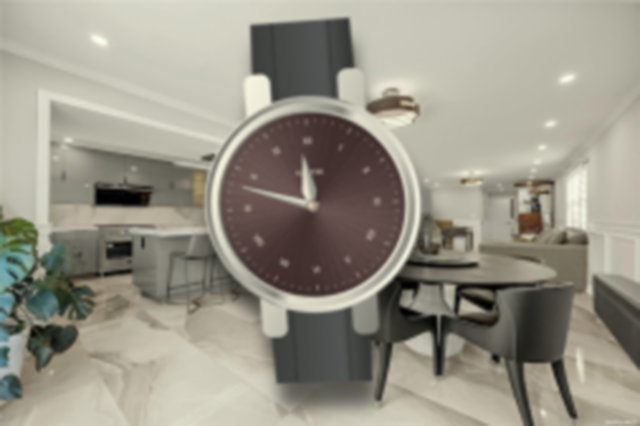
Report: 11:48
